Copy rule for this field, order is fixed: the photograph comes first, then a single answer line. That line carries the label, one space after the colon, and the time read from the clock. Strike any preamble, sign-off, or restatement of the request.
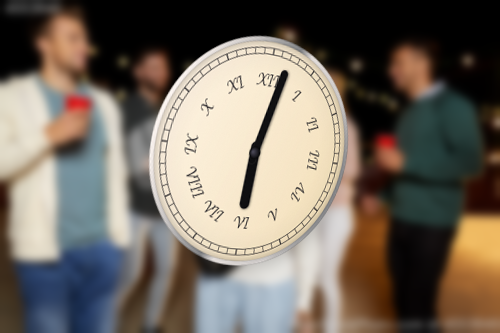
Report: 6:02
